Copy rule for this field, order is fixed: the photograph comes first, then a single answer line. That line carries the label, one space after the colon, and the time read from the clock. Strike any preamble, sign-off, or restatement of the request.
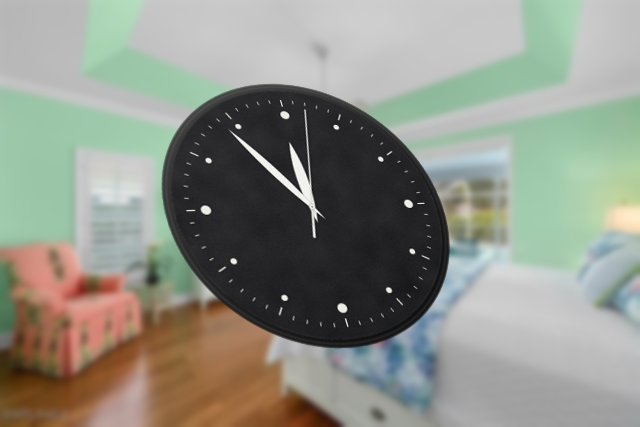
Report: 11:54:02
